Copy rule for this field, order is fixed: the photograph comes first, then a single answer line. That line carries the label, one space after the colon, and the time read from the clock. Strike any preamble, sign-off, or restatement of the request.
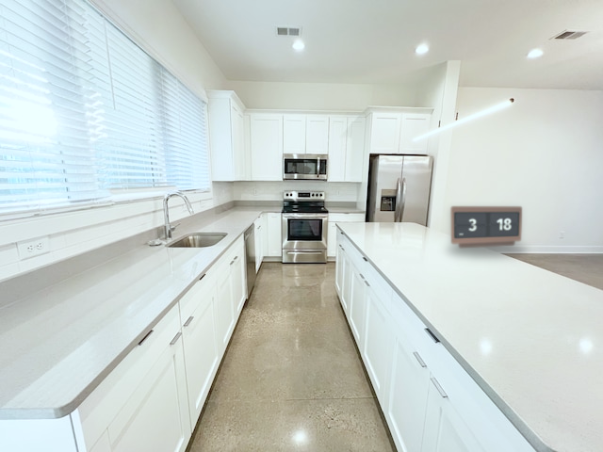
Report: 3:18
